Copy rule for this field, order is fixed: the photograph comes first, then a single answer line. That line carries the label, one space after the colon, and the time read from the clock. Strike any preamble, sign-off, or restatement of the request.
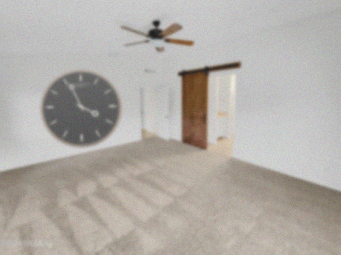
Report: 3:56
